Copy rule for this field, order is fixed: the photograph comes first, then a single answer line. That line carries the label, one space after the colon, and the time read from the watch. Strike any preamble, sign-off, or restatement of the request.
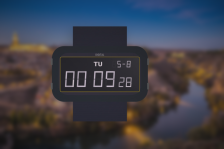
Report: 0:09:28
